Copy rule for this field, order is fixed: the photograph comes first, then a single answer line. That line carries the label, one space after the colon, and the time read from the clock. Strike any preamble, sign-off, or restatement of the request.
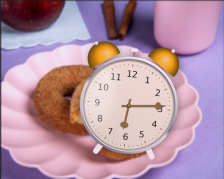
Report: 6:14
